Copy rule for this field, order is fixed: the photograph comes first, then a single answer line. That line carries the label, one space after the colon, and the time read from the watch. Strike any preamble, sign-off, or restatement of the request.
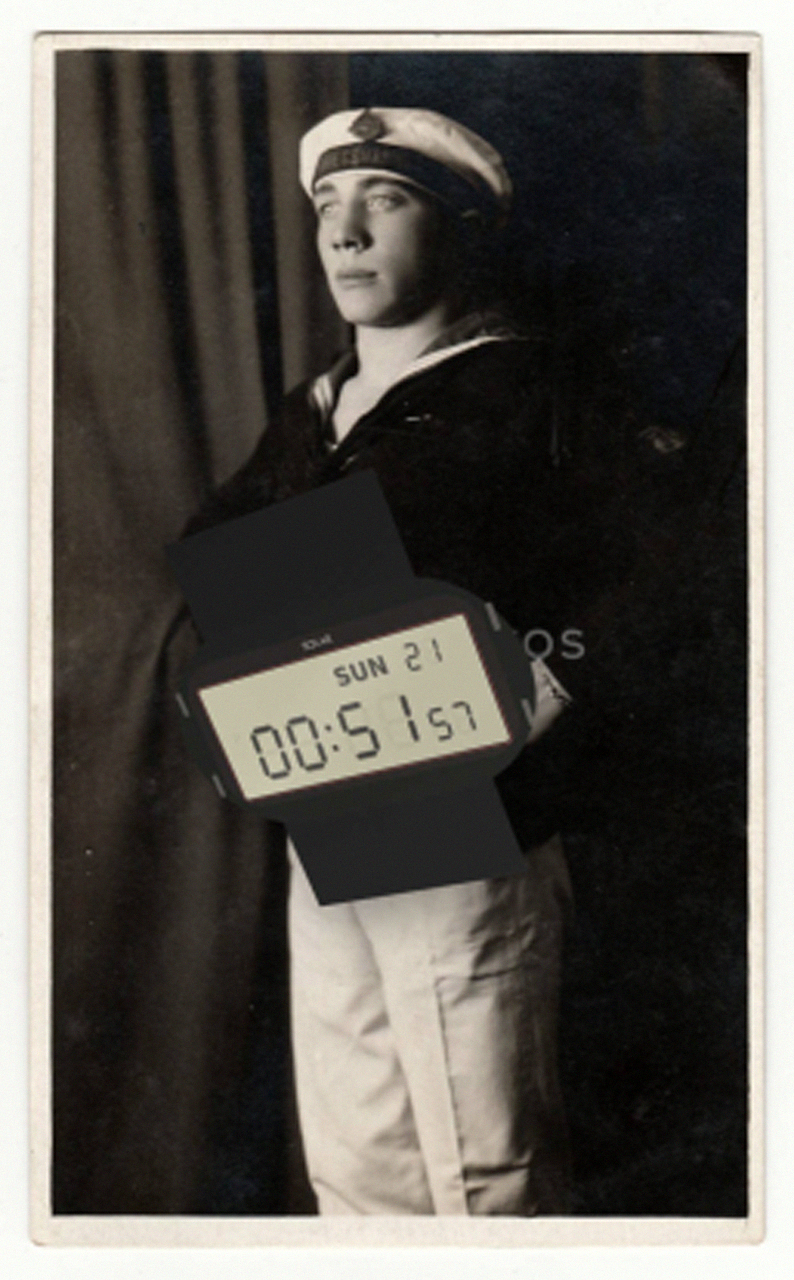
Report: 0:51:57
